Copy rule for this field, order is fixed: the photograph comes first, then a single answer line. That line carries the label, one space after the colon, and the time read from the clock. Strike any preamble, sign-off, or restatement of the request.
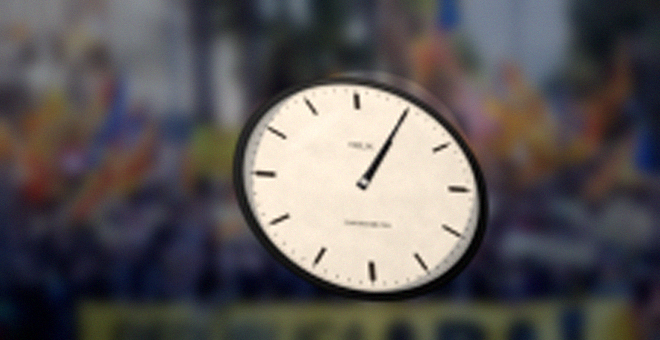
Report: 1:05
